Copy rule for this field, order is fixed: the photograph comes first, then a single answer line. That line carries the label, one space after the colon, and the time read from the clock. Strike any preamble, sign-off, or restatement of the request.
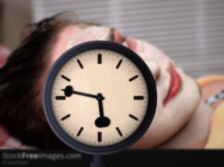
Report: 5:47
